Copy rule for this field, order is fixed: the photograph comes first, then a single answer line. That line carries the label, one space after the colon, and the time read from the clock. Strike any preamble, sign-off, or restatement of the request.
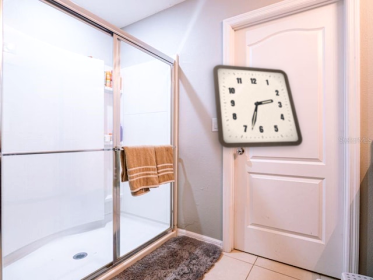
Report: 2:33
